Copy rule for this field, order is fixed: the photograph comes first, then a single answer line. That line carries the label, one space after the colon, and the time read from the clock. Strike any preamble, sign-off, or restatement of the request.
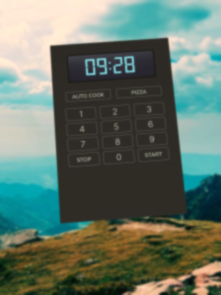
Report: 9:28
